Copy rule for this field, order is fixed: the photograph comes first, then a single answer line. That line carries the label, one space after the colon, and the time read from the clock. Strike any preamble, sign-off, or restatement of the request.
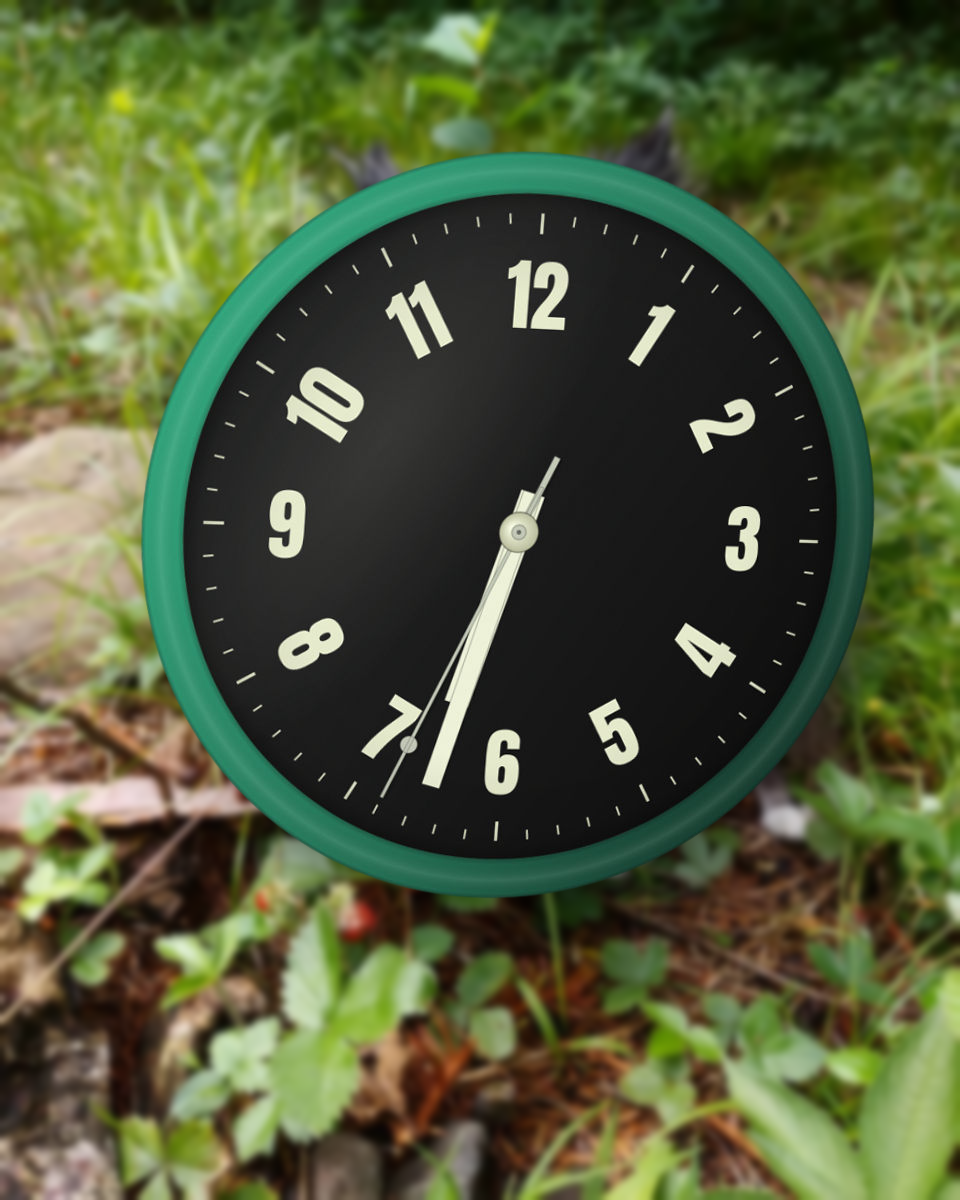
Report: 6:32:34
